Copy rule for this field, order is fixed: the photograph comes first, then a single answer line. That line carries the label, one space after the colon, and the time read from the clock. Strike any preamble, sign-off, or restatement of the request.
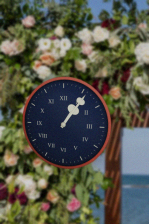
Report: 1:06
